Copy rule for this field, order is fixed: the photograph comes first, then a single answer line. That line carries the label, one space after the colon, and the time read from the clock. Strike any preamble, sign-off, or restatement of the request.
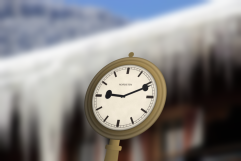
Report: 9:11
